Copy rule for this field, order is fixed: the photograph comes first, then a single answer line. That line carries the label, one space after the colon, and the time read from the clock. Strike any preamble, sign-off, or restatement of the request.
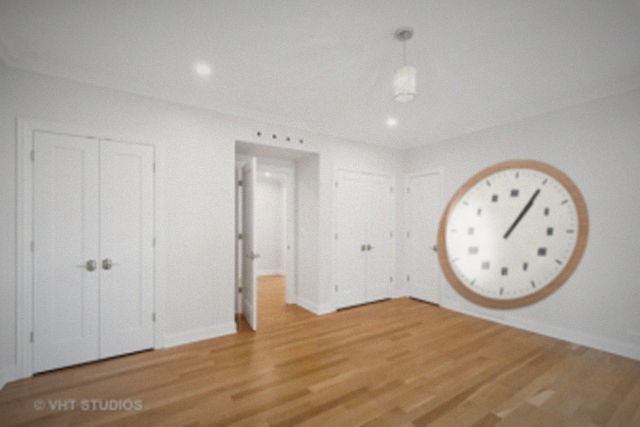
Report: 1:05
